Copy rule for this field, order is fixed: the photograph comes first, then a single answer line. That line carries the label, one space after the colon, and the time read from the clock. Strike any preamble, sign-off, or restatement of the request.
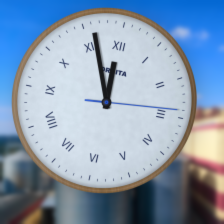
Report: 11:56:14
